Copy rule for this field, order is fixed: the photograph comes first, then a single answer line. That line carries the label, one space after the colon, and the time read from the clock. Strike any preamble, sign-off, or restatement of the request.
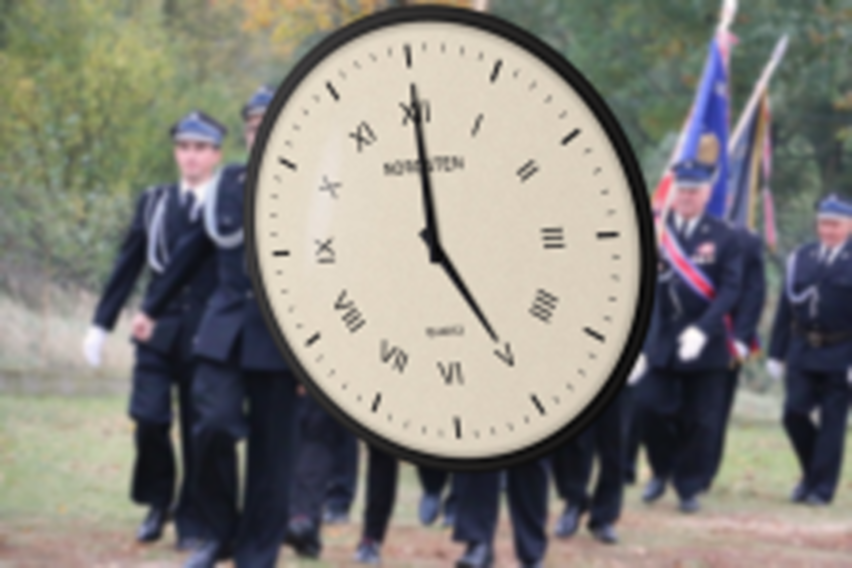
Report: 5:00
